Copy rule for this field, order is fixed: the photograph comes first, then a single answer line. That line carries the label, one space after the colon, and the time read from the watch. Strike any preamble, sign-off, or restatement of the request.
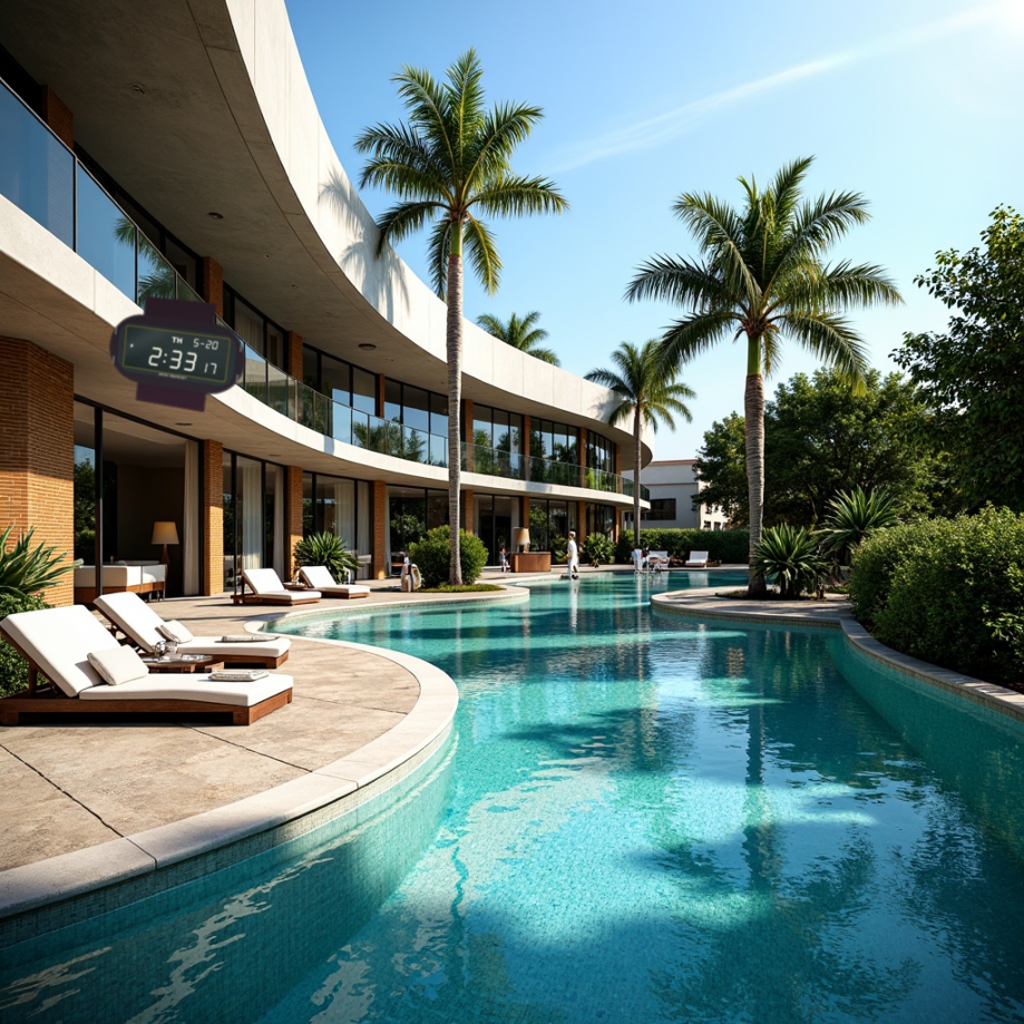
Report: 2:33:17
